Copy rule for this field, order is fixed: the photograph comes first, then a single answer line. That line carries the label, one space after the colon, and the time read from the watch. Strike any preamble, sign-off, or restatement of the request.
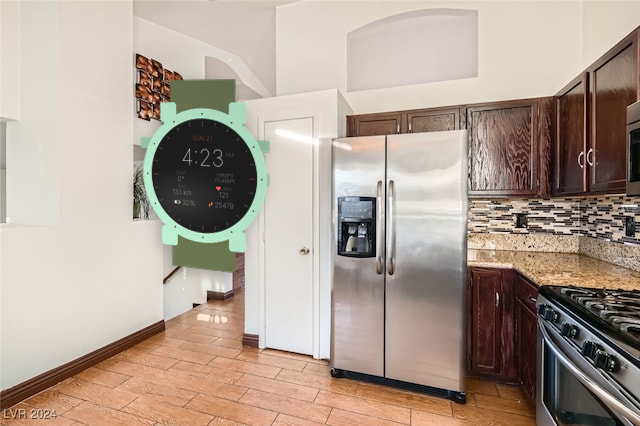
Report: 4:23
